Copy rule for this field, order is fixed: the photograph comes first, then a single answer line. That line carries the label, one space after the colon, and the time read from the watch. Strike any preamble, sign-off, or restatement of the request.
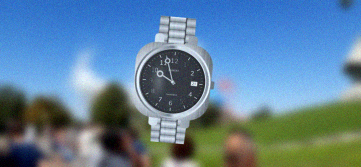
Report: 9:57
